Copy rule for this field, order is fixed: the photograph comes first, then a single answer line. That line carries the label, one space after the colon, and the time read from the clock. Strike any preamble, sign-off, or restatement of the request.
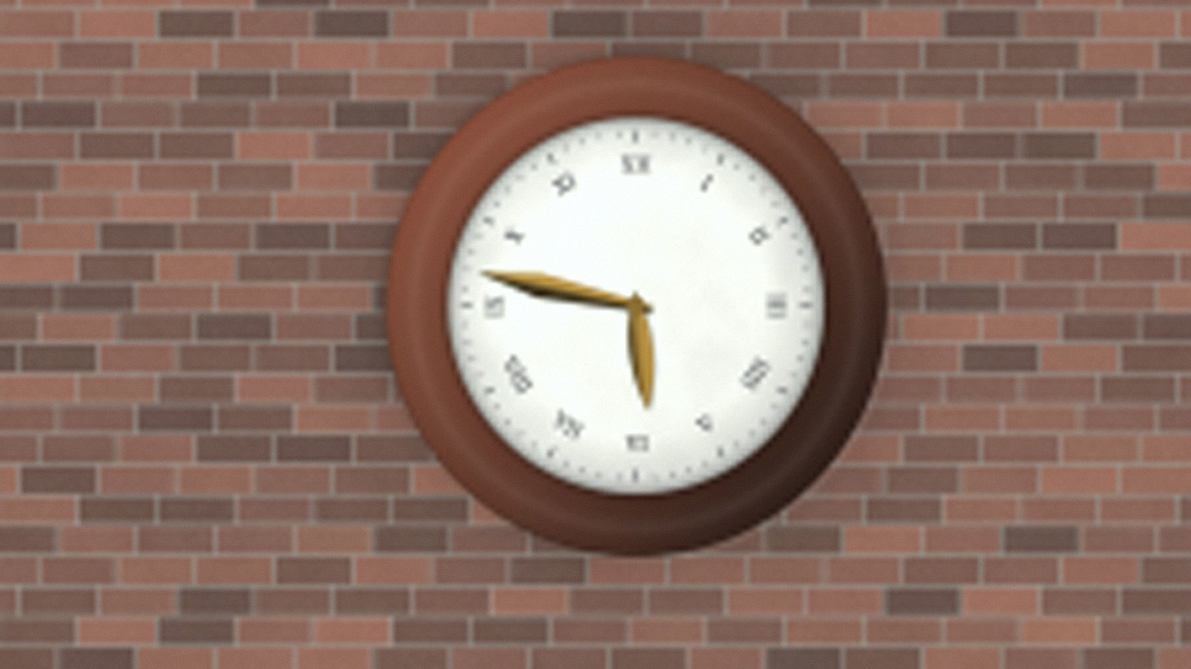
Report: 5:47
